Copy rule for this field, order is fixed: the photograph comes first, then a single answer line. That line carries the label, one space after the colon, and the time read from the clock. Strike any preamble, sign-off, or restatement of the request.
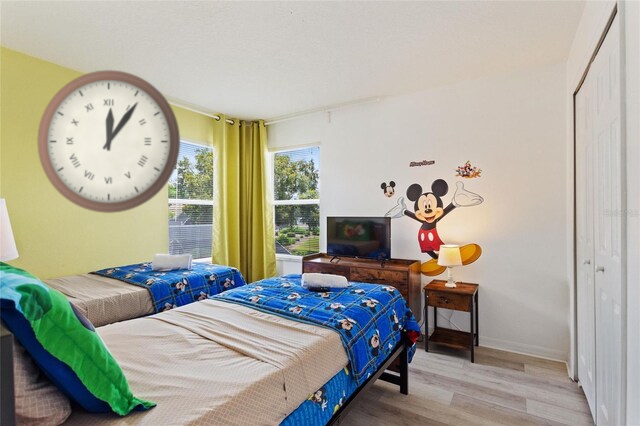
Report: 12:06
